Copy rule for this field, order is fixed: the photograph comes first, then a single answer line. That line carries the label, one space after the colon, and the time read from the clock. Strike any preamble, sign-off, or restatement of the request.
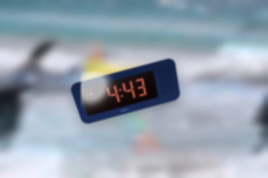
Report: 4:43
